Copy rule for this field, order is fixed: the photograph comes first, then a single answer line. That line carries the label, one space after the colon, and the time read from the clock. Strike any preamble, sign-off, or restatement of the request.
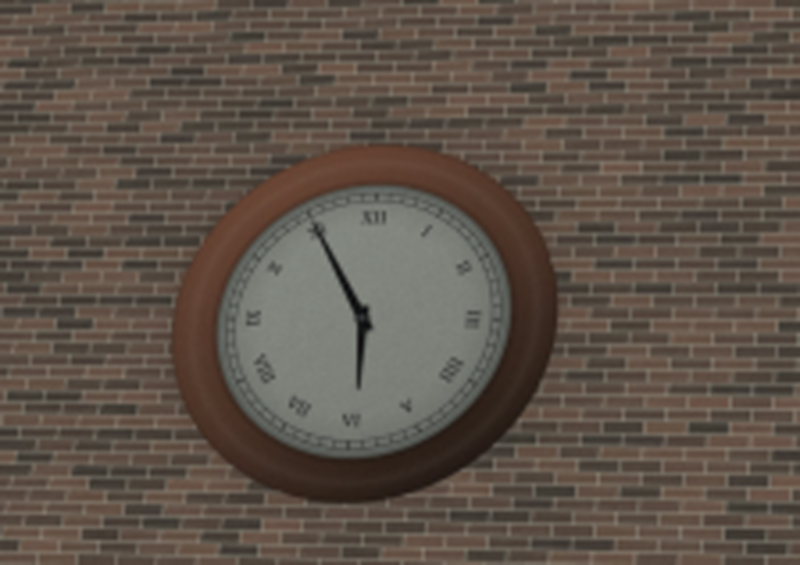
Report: 5:55
